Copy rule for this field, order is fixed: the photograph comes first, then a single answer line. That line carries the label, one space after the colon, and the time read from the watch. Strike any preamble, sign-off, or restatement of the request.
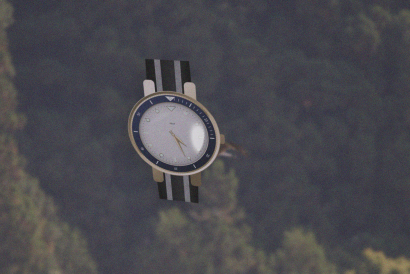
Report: 4:26
